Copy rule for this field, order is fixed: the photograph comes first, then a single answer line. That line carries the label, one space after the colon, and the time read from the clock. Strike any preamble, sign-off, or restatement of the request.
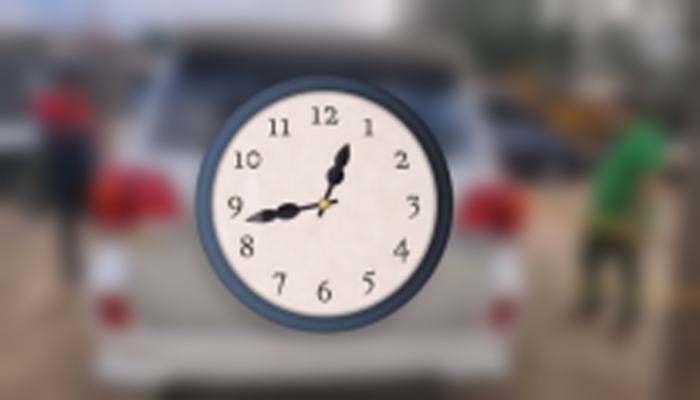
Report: 12:43
